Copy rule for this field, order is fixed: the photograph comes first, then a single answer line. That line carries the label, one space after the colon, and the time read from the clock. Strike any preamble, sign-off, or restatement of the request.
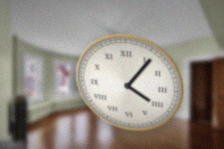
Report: 4:06
